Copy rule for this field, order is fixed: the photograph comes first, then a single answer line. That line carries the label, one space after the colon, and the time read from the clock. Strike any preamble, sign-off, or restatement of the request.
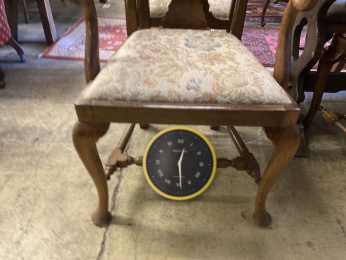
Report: 12:29
